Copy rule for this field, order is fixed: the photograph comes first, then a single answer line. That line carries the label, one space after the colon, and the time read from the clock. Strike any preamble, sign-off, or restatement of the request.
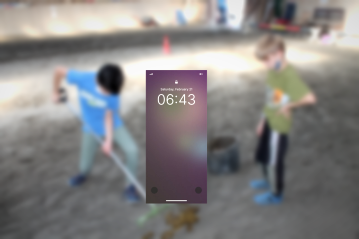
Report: 6:43
